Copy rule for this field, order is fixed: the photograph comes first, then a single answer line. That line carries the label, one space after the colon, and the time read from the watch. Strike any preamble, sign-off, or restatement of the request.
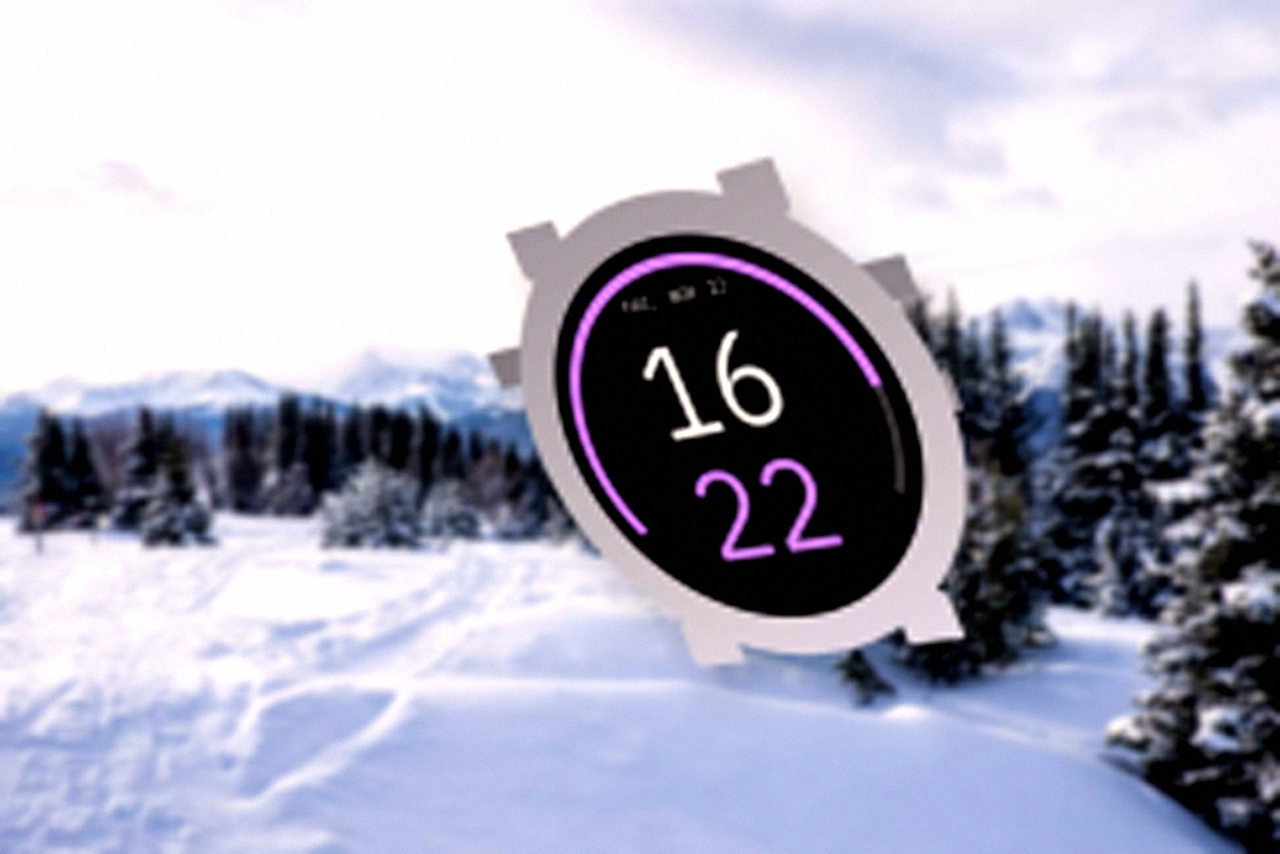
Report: 16:22
